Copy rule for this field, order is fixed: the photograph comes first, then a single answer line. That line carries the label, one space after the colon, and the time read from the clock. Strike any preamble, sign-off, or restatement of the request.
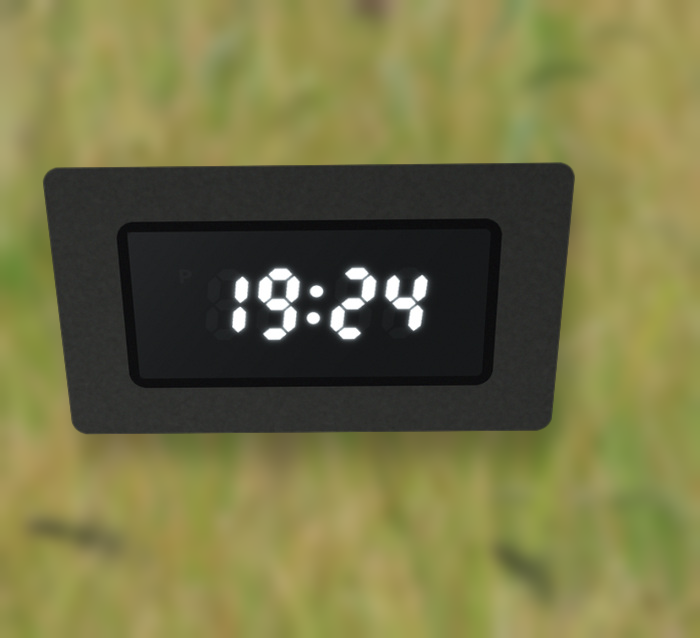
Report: 19:24
